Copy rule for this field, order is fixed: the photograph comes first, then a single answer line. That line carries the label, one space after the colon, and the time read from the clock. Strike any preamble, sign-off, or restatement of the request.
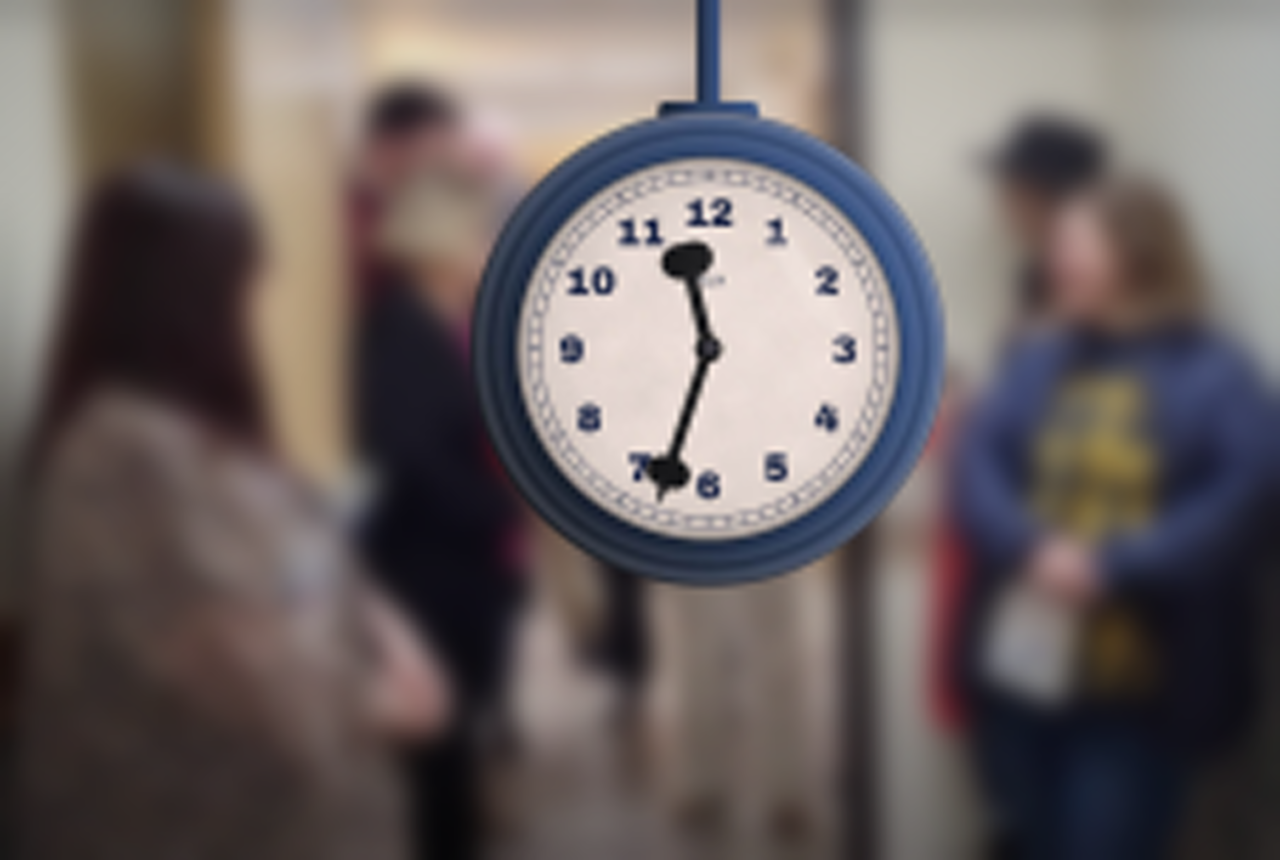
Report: 11:33
